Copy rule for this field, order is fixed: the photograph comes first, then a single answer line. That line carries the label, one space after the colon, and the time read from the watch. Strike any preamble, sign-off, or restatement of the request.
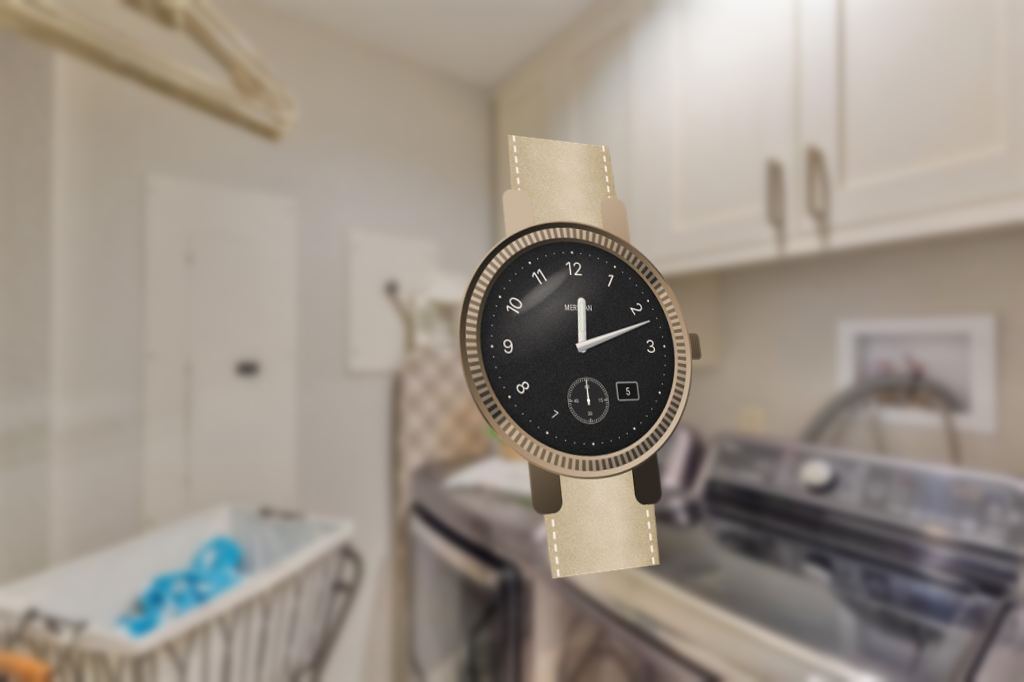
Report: 12:12
